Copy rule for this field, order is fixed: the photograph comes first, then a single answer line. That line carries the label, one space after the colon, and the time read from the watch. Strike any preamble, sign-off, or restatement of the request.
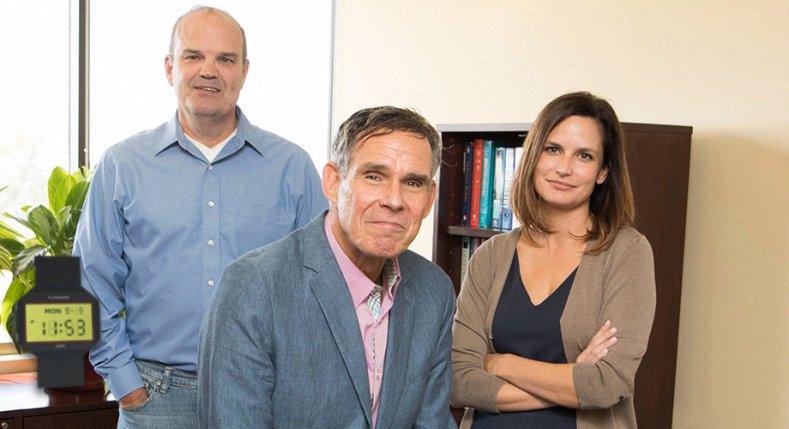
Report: 11:53
